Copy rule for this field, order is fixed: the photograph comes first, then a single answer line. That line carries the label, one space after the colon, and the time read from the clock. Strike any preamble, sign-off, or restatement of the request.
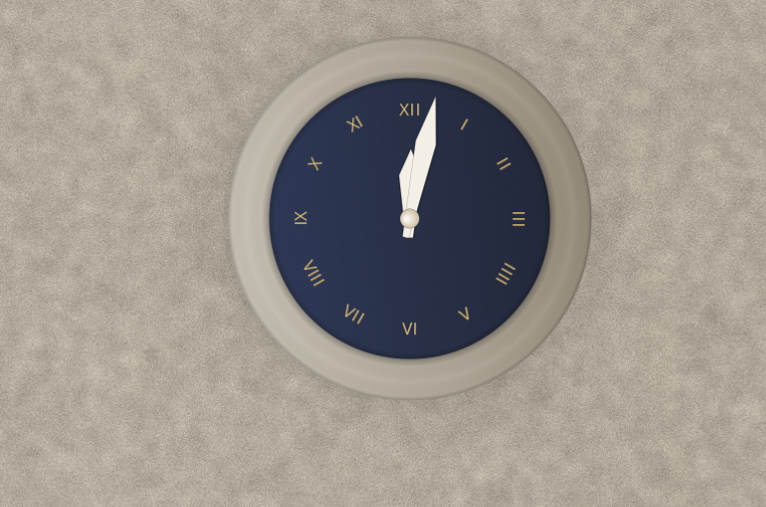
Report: 12:02
